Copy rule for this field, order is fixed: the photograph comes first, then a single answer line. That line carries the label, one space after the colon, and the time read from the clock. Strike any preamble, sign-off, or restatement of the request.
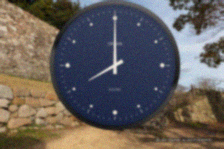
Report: 8:00
